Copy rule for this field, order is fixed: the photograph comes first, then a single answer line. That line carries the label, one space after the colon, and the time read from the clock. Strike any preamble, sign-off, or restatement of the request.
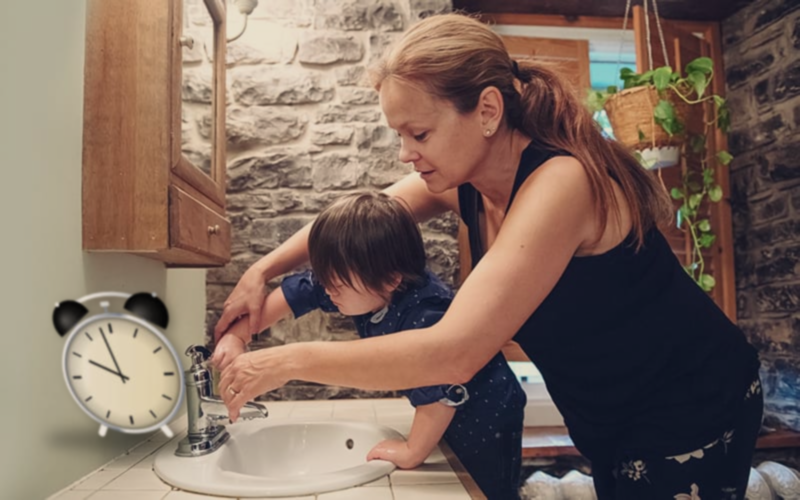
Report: 9:58
